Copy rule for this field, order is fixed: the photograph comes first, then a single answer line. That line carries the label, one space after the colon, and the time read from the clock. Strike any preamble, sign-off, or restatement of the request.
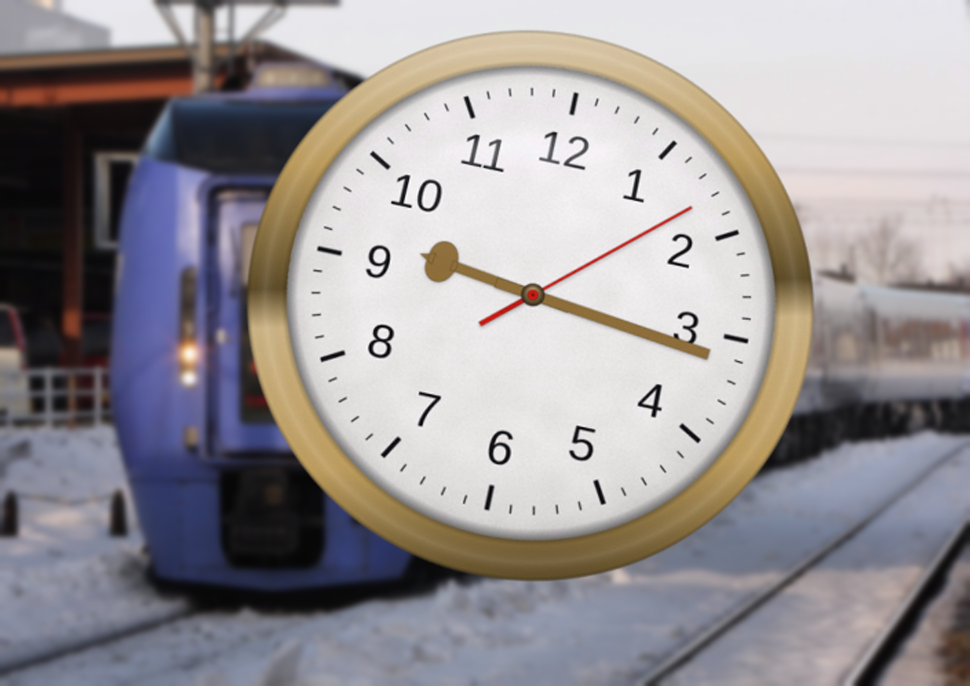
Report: 9:16:08
